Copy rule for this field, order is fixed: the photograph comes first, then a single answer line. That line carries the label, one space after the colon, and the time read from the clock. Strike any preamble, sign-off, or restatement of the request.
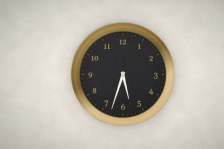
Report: 5:33
